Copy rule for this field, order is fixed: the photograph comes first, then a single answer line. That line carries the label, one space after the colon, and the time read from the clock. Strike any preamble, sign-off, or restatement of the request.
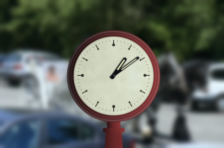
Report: 1:09
